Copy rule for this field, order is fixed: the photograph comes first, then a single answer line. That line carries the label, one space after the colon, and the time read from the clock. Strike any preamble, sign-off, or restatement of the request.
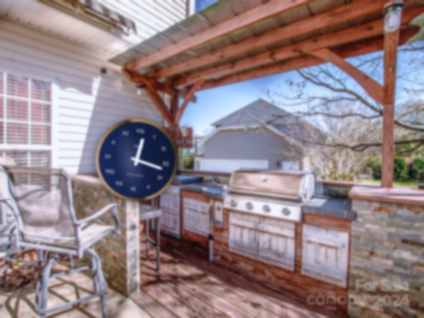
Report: 12:17
